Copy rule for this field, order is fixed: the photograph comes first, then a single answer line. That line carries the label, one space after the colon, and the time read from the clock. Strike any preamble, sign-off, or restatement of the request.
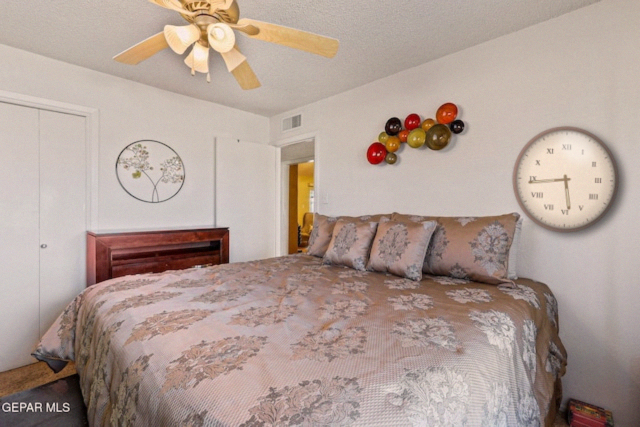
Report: 5:44
